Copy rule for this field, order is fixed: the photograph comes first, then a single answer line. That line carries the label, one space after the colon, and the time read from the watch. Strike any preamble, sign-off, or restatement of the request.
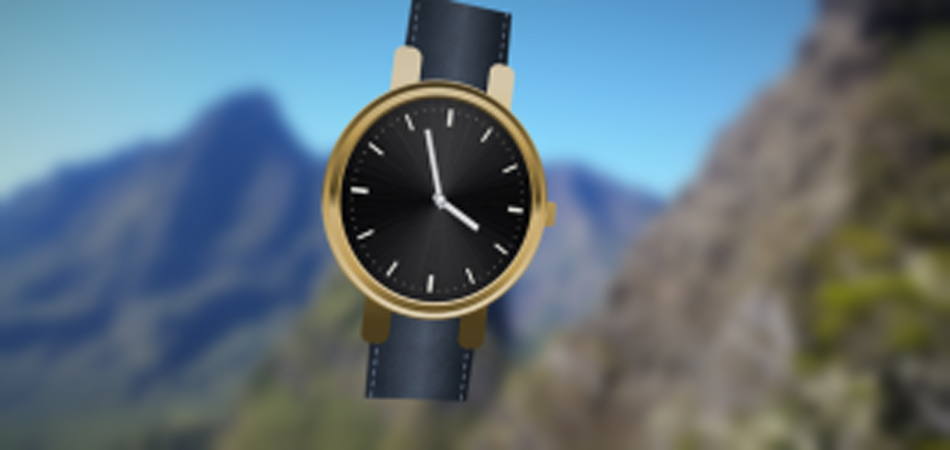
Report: 3:57
